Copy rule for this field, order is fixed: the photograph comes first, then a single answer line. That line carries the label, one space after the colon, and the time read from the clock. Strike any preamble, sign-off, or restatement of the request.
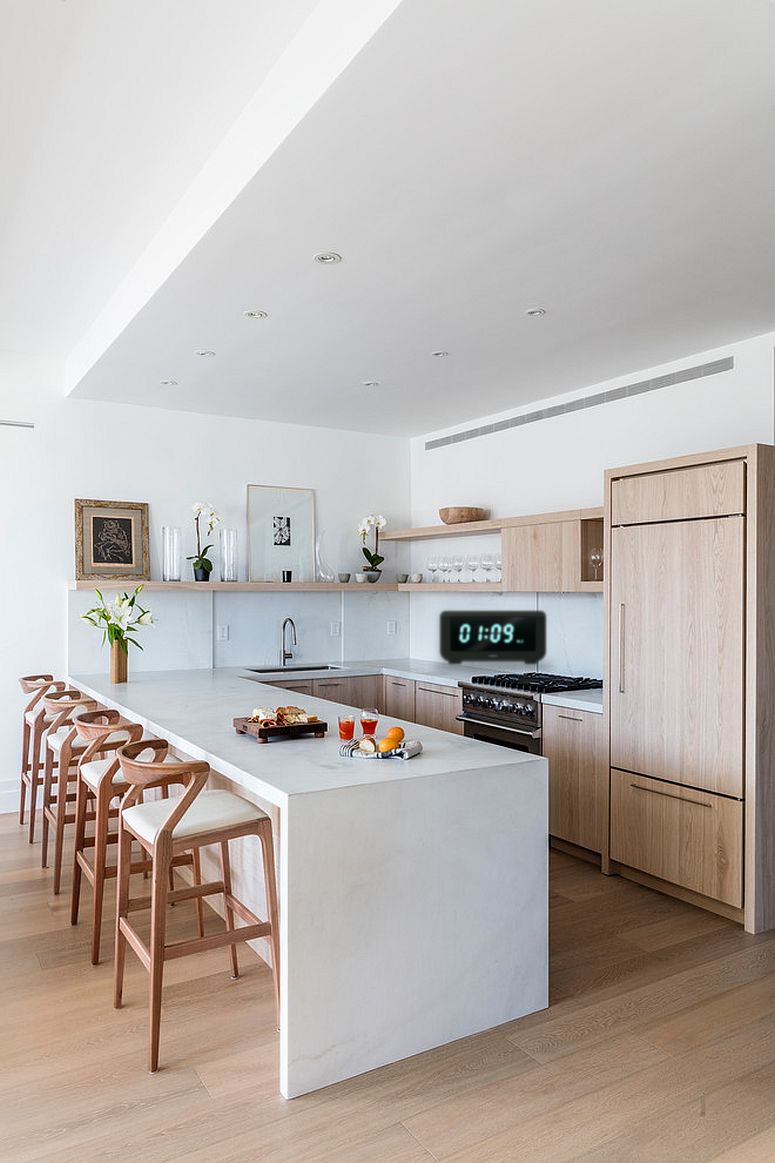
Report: 1:09
